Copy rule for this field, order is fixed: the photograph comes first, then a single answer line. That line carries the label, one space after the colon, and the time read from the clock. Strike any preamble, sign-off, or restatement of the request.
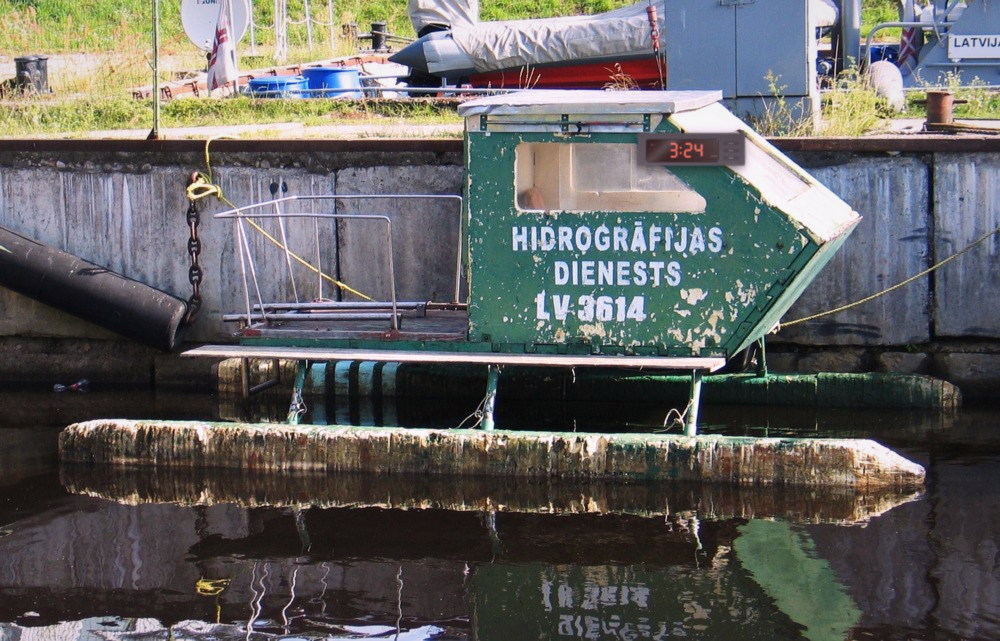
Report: 3:24
